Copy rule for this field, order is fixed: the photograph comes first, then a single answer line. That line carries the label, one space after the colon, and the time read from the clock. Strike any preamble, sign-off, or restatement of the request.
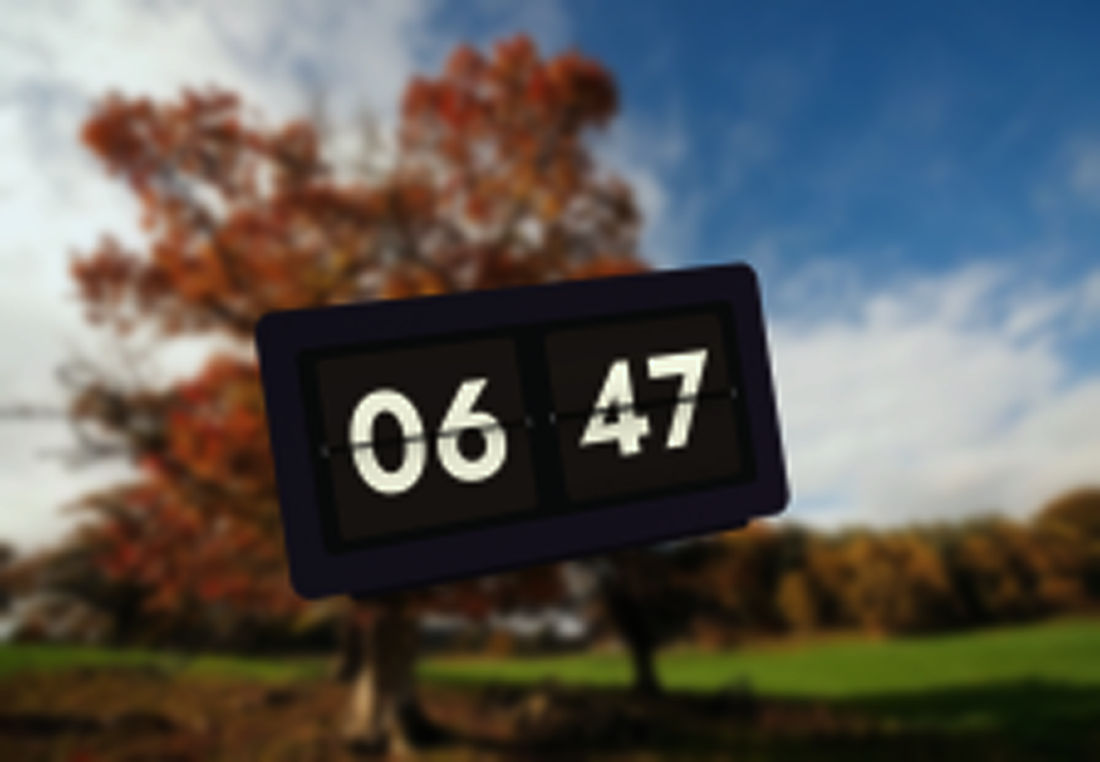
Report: 6:47
